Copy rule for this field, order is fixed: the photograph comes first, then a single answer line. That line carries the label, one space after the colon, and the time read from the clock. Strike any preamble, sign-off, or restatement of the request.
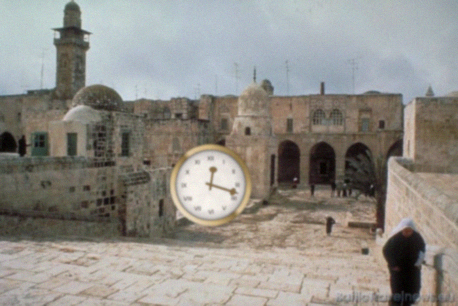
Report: 12:18
